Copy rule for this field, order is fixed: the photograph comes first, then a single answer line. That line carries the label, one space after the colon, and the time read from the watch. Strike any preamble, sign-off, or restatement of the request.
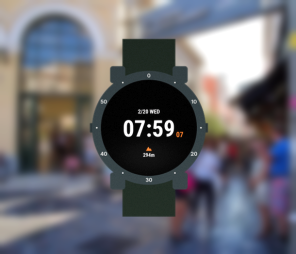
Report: 7:59:07
